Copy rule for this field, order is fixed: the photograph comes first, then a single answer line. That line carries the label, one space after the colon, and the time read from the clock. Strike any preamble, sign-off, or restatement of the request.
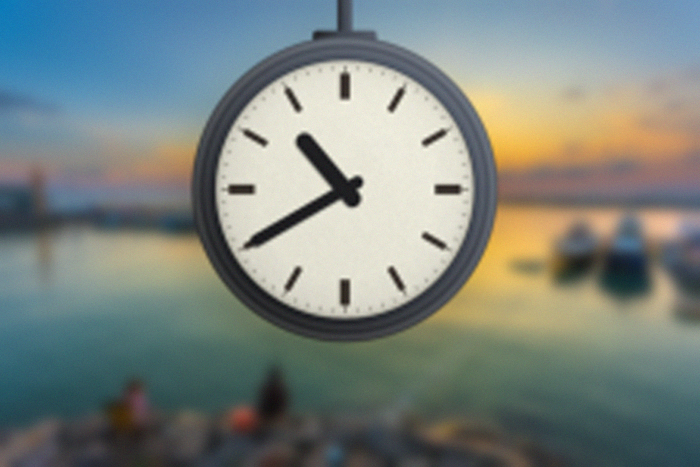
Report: 10:40
